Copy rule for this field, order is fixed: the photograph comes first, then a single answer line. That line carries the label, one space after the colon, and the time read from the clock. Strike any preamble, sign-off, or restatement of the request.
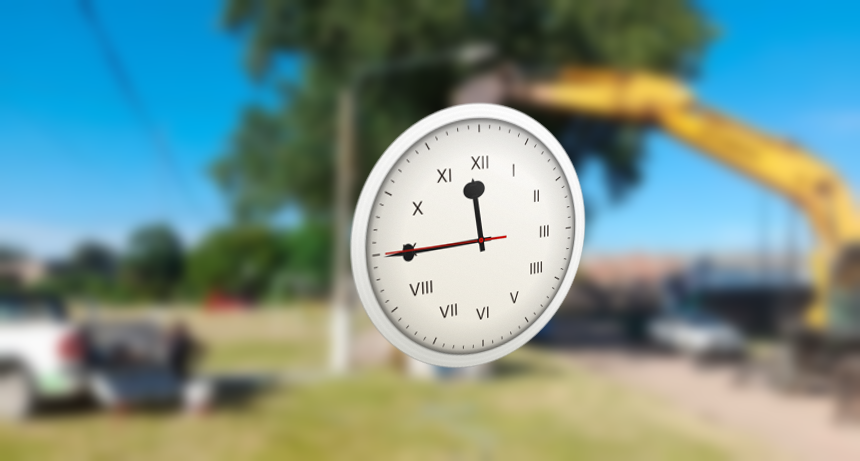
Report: 11:44:45
